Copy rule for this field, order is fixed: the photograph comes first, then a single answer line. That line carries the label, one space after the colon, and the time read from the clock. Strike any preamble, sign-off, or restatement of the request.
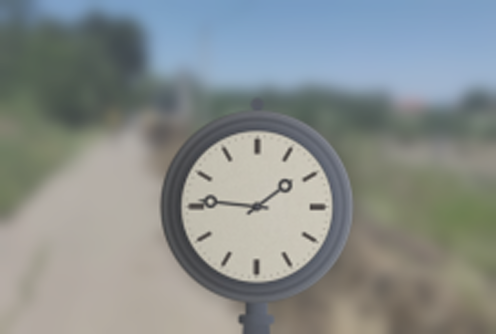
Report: 1:46
